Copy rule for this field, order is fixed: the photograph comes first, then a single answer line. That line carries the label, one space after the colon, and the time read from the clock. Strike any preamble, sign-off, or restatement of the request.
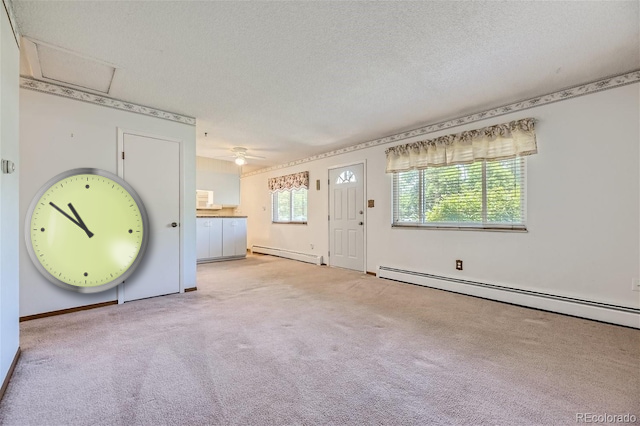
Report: 10:51
